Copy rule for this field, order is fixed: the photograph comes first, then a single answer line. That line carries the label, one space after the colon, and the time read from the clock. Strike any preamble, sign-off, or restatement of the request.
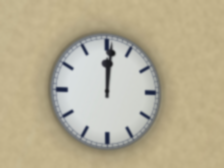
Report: 12:01
